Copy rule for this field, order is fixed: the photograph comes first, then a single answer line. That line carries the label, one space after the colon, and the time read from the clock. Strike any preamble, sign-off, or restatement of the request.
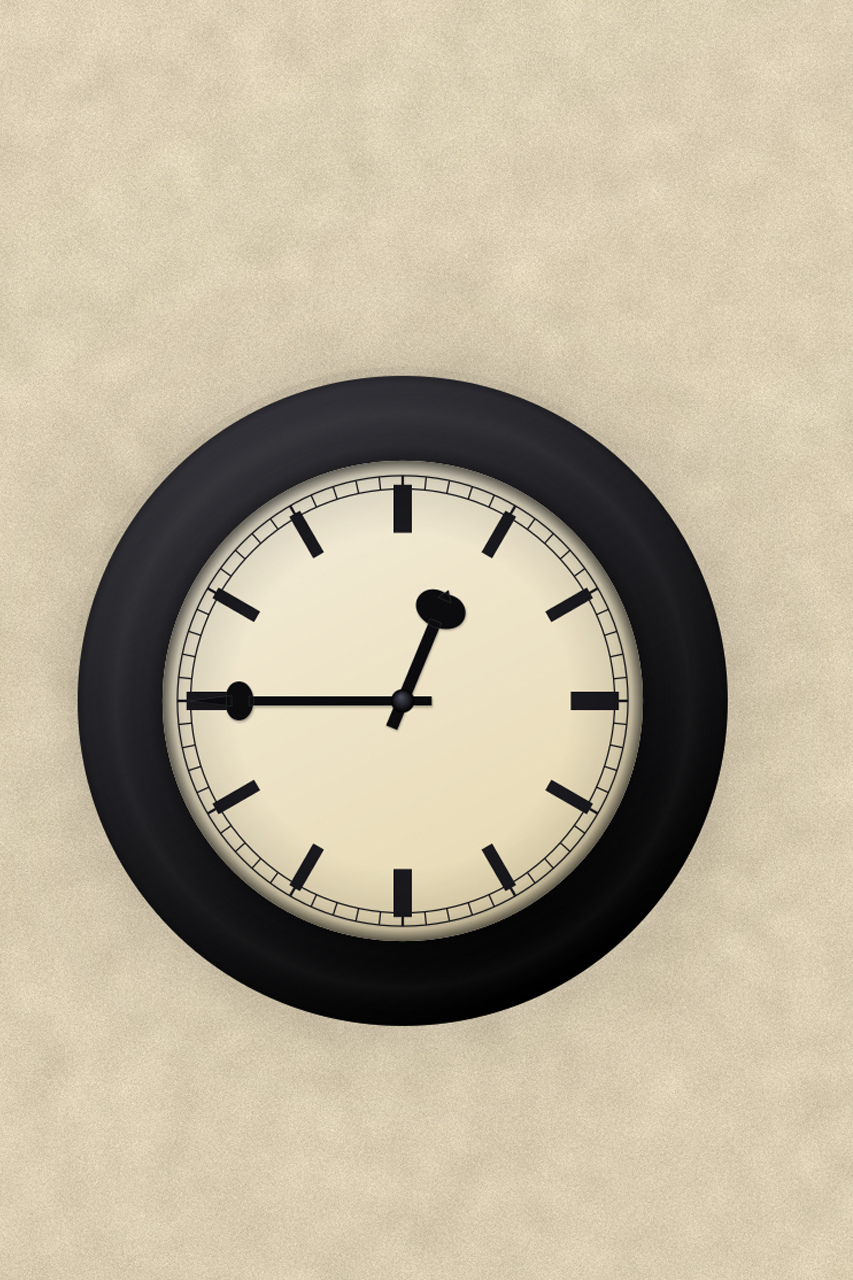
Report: 12:45
